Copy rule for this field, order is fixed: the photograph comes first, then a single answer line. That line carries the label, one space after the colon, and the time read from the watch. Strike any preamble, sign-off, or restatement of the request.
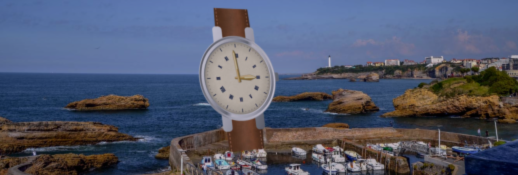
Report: 2:59
